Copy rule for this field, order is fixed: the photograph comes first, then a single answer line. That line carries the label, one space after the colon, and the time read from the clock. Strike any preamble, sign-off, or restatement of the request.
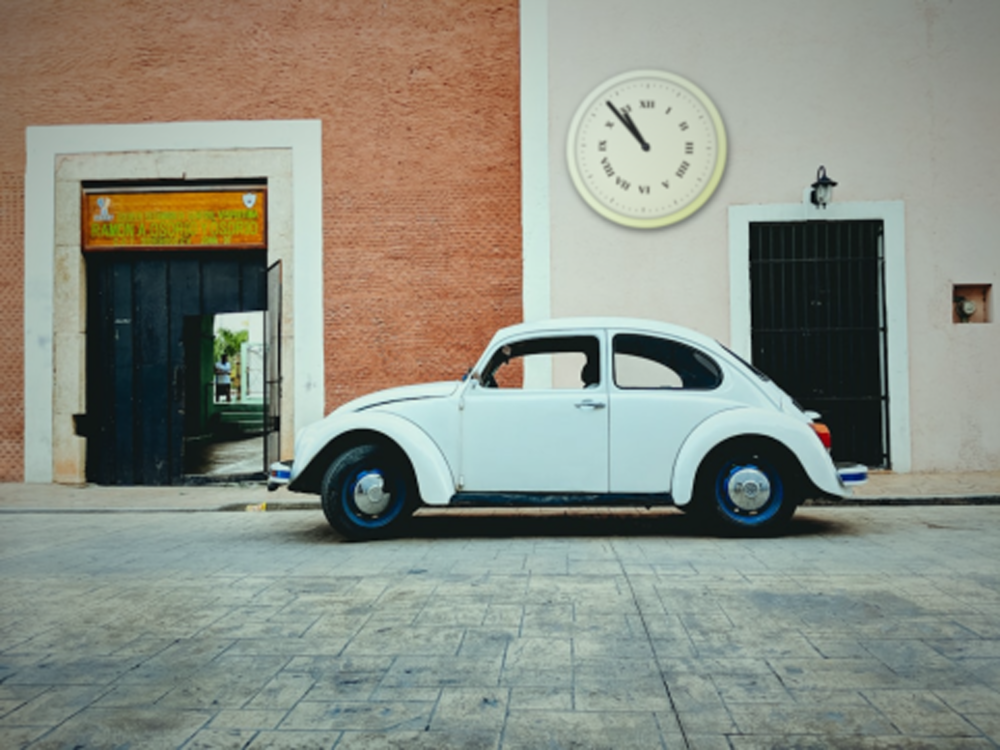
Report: 10:53
